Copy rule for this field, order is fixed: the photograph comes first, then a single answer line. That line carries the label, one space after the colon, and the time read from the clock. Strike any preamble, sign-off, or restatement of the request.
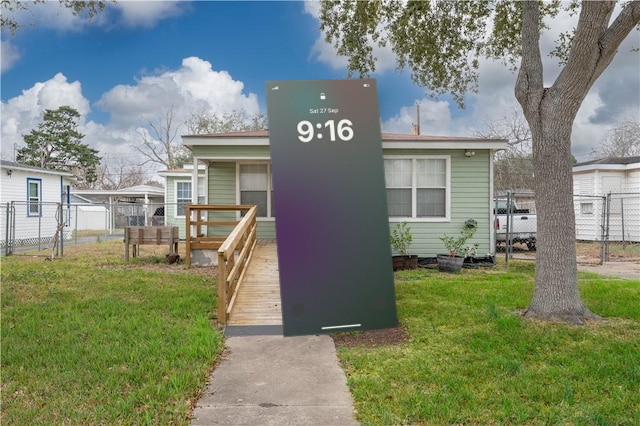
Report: 9:16
